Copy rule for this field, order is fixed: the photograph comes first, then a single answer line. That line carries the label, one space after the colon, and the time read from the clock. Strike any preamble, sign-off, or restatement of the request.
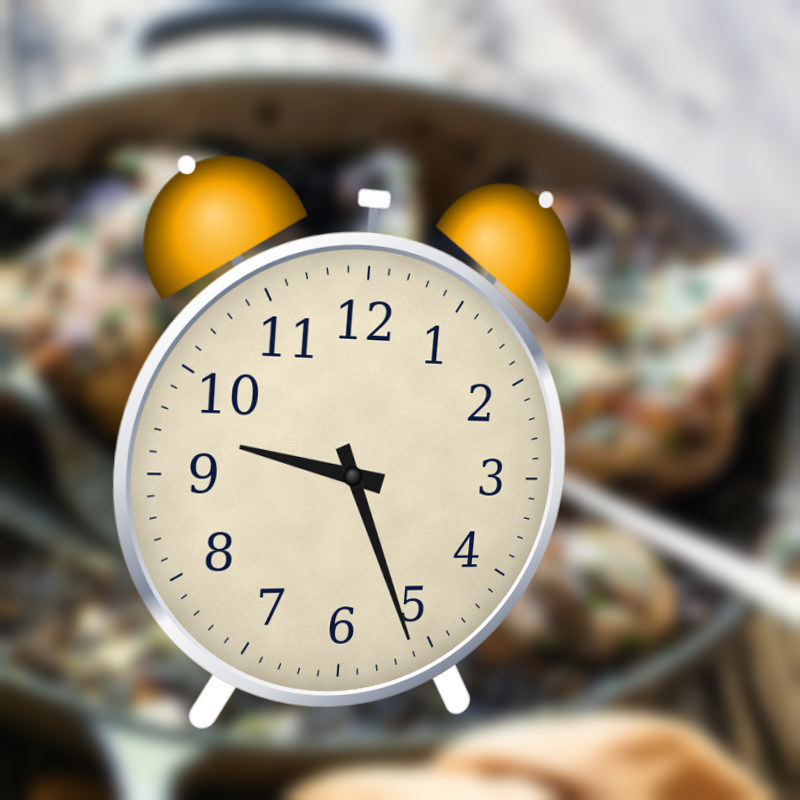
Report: 9:26
